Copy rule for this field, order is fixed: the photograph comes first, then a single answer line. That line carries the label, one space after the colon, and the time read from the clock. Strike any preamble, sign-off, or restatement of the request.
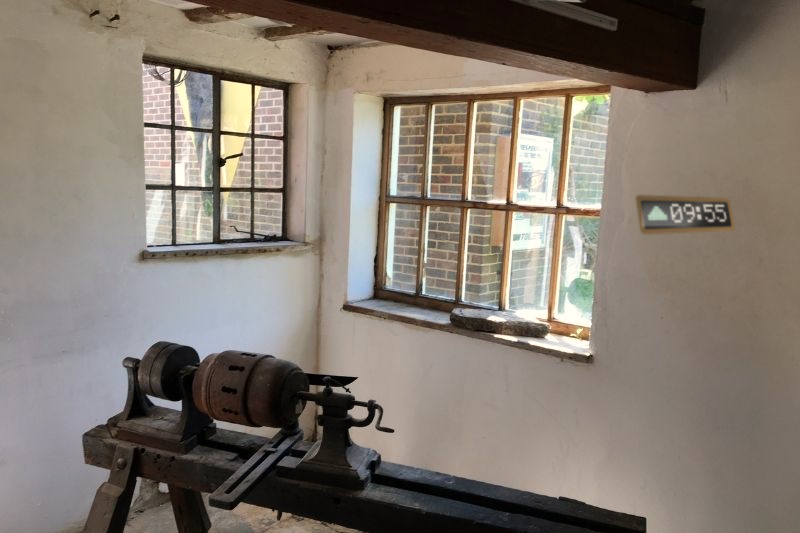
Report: 9:55
